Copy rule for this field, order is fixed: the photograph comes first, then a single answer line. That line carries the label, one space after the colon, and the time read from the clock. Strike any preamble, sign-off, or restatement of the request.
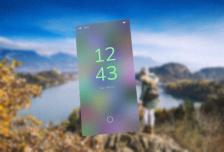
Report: 12:43
